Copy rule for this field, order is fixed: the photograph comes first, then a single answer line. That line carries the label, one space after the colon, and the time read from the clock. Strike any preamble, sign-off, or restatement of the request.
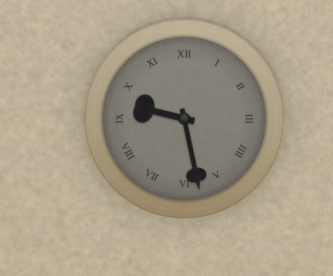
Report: 9:28
